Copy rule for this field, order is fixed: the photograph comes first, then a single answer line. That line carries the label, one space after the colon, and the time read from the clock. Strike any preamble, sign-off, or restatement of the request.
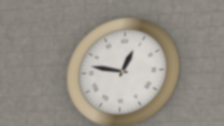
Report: 12:47
